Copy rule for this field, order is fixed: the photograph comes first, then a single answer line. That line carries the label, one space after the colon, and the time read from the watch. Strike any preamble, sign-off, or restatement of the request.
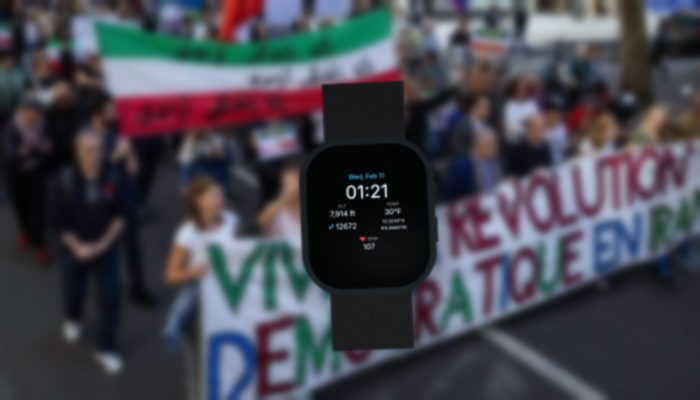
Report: 1:21
